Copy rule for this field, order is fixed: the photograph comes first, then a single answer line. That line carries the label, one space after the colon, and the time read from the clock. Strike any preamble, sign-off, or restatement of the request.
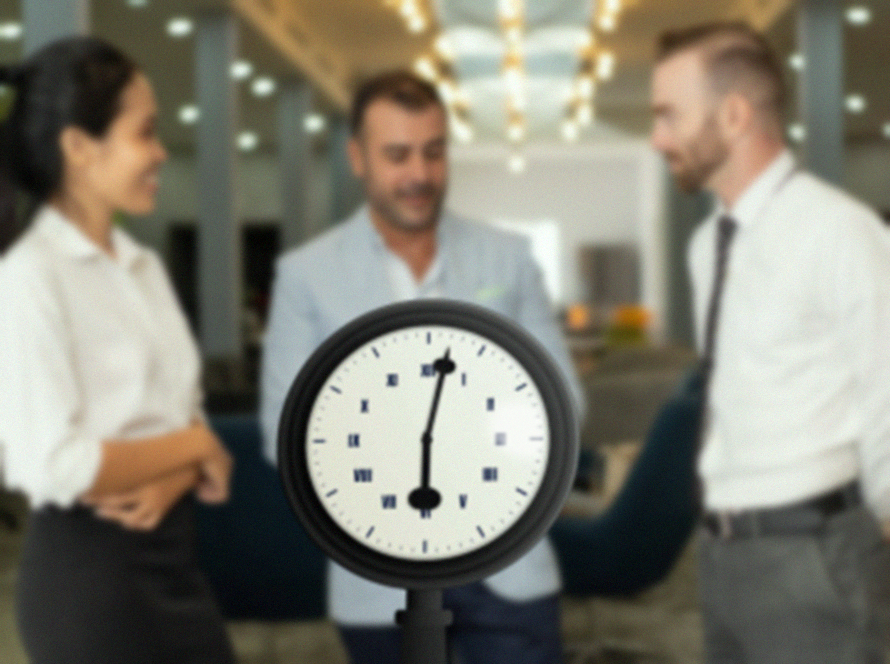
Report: 6:02
